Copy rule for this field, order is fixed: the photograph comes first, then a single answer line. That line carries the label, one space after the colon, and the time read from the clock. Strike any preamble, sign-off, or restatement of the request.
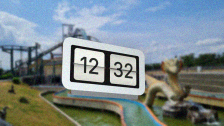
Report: 12:32
